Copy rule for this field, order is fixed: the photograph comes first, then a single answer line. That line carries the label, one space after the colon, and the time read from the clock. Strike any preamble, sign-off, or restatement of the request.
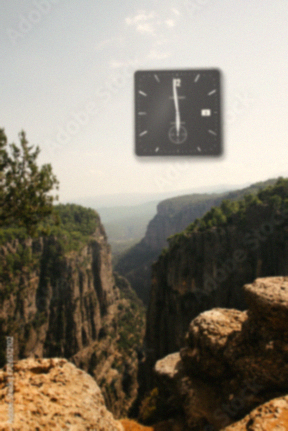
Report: 5:59
